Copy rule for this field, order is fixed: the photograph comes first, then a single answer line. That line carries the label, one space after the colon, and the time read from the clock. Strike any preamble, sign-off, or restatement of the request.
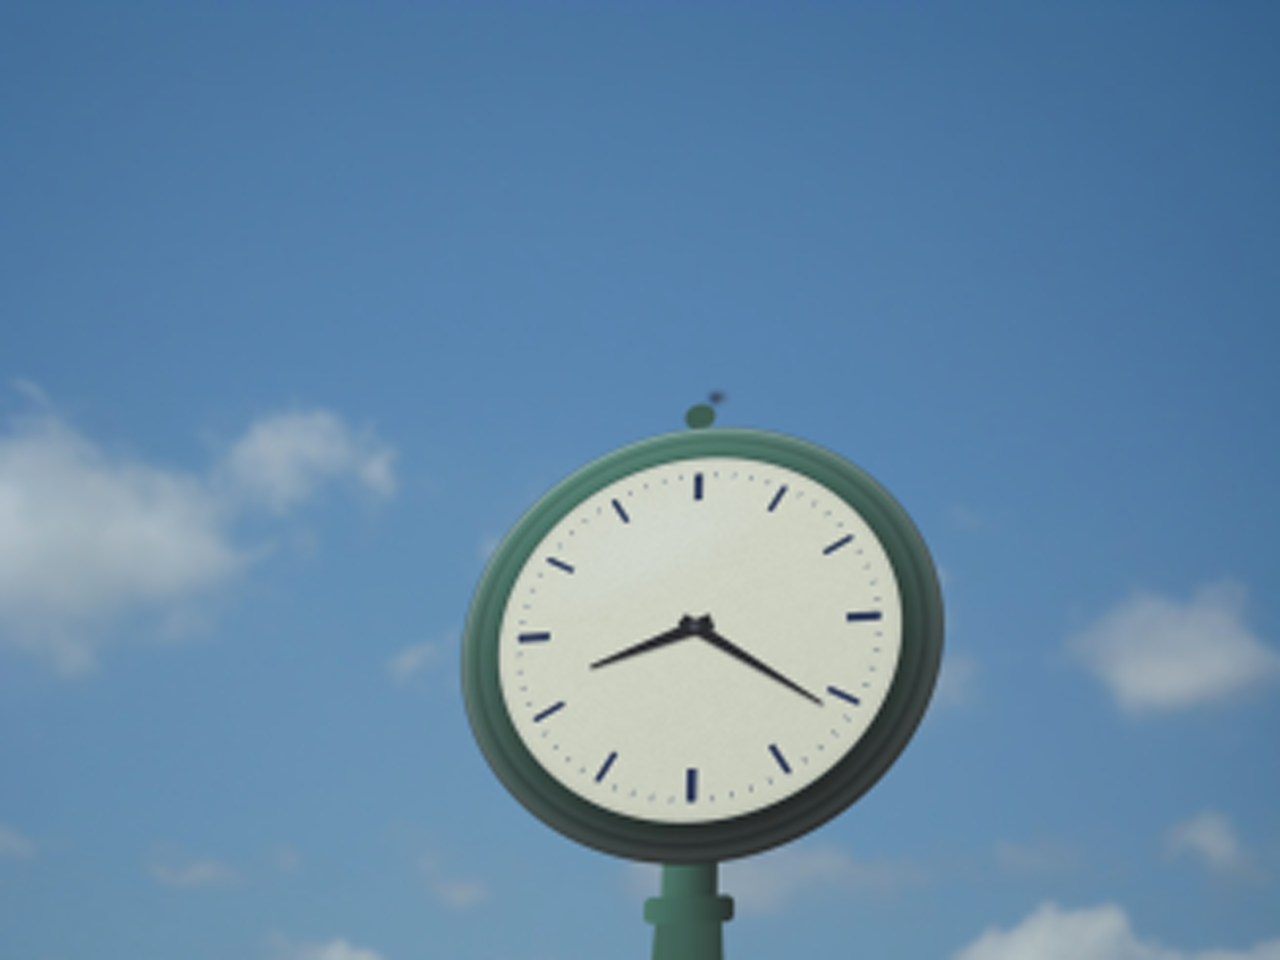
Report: 8:21
